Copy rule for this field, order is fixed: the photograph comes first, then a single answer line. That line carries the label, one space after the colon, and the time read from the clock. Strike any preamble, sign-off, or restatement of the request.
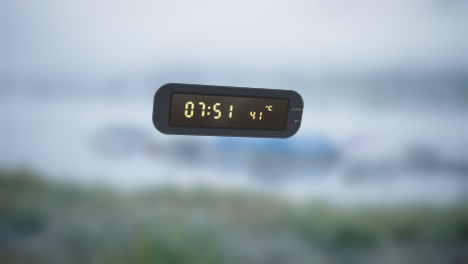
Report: 7:51
